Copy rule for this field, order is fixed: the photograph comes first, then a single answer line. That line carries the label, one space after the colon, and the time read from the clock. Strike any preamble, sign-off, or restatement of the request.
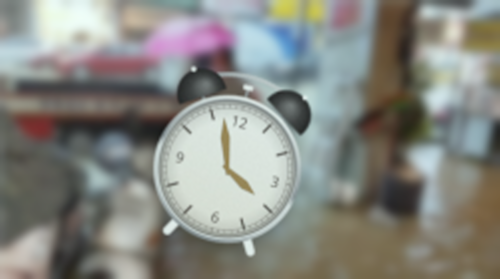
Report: 3:57
